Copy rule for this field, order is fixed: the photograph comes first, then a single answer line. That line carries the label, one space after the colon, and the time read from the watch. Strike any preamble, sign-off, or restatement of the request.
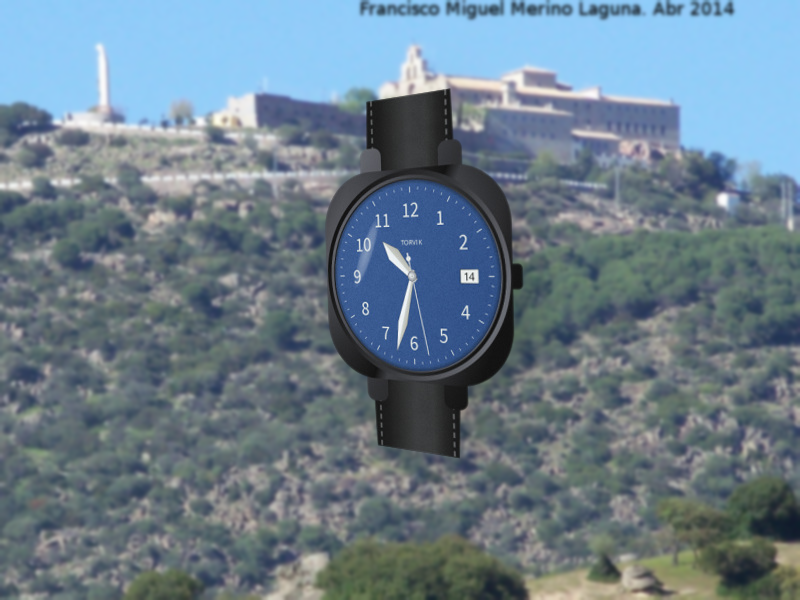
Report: 10:32:28
